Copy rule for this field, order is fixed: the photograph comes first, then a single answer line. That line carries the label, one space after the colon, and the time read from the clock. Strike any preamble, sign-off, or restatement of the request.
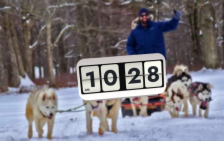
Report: 10:28
